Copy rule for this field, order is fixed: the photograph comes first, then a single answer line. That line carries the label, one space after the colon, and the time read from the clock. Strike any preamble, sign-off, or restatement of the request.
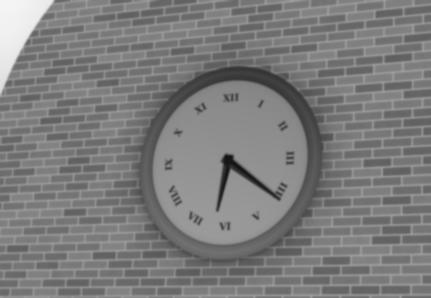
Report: 6:21
